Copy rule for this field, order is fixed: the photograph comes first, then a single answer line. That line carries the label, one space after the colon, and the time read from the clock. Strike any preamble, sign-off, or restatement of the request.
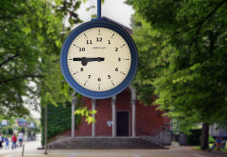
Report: 8:45
